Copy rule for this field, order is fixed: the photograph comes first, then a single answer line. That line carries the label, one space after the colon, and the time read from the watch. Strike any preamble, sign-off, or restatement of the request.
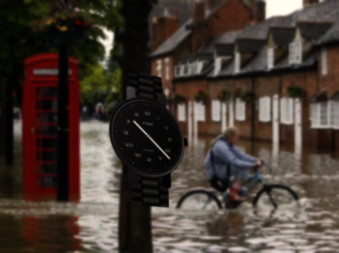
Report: 10:22
